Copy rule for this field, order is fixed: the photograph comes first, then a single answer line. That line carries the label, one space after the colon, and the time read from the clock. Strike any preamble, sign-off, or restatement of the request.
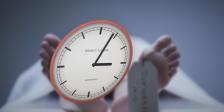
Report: 3:04
